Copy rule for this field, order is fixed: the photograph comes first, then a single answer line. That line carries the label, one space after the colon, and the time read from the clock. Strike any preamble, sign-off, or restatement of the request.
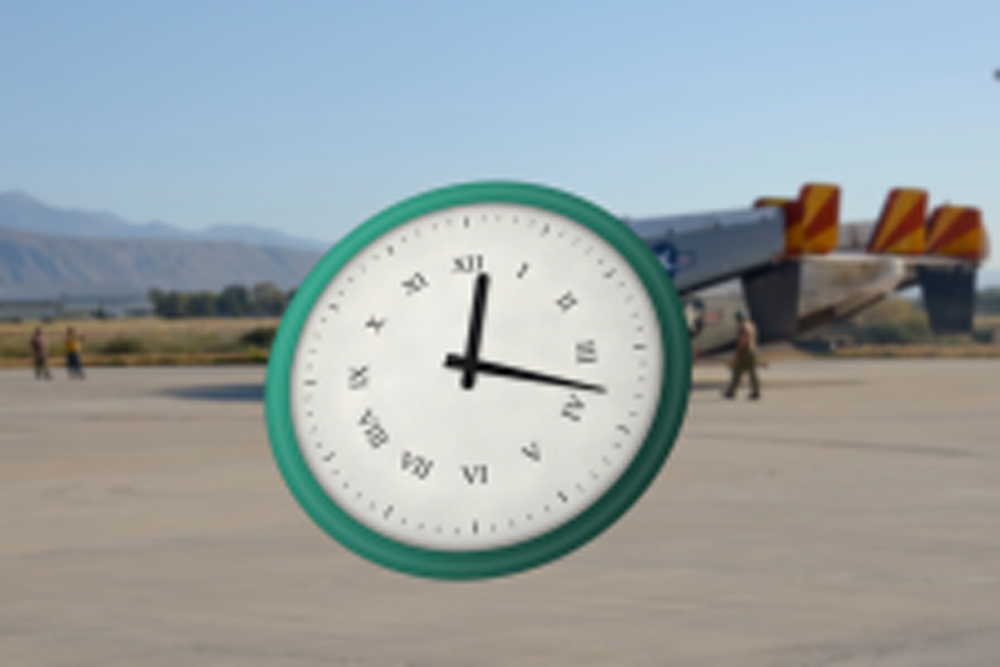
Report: 12:18
